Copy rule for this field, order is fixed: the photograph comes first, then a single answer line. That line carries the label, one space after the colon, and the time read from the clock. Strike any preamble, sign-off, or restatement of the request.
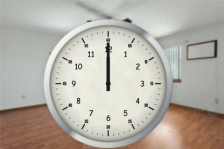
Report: 12:00
